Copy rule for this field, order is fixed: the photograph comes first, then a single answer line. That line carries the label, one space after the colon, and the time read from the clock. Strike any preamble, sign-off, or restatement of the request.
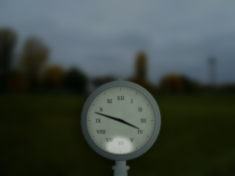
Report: 3:48
